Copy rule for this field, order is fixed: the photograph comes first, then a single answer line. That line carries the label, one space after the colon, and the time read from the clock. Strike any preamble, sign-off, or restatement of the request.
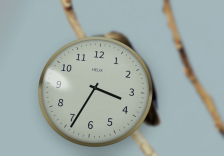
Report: 3:34
